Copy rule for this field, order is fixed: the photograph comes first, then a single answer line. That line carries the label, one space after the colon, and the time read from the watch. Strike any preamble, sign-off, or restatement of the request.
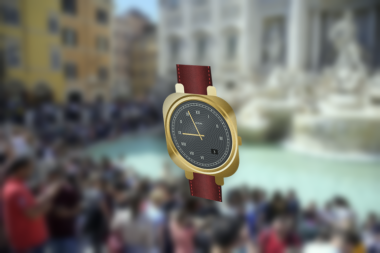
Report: 8:56
